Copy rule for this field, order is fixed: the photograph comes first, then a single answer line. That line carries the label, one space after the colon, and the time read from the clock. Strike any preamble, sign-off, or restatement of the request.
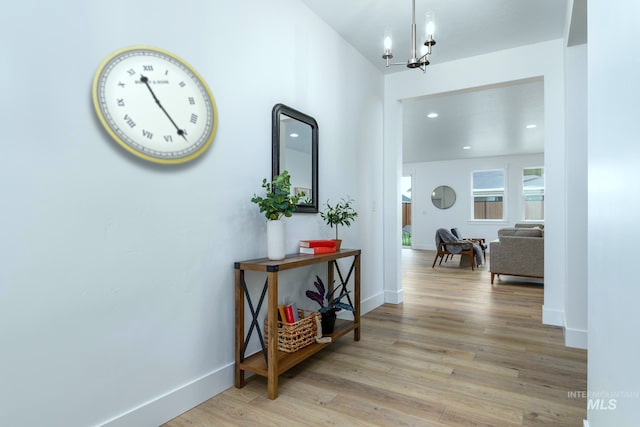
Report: 11:26
